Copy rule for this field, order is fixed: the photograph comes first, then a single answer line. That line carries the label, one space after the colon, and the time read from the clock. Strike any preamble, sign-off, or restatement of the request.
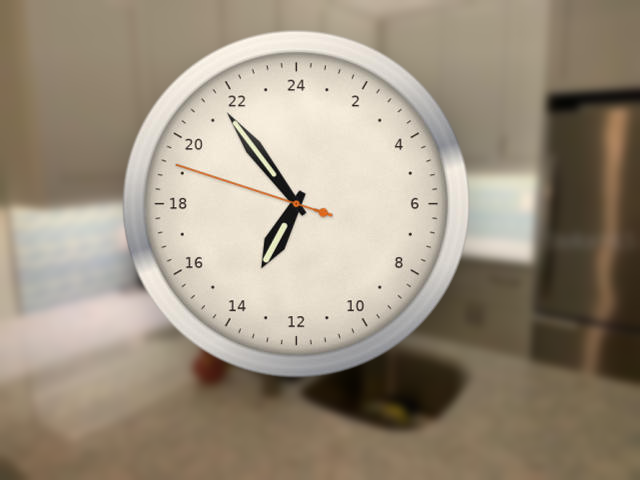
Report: 13:53:48
